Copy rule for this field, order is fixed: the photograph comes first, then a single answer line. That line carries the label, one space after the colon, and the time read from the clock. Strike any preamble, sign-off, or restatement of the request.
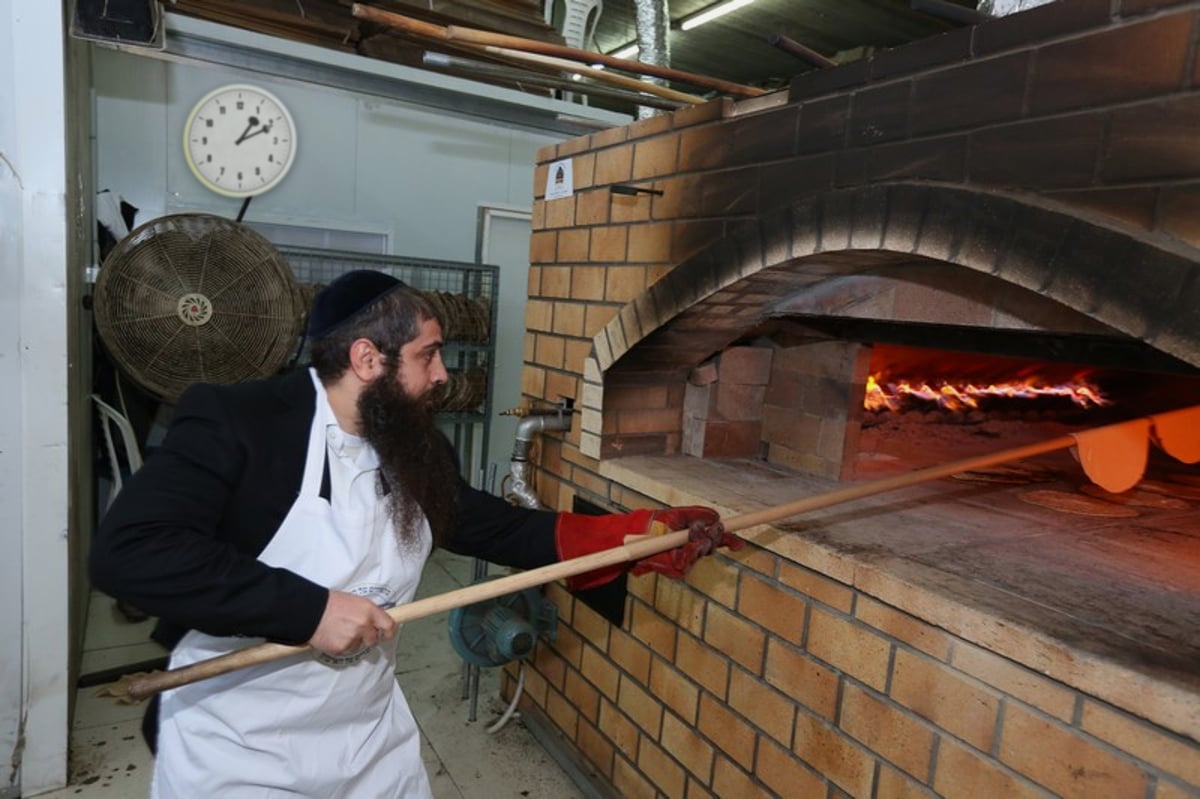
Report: 1:11
